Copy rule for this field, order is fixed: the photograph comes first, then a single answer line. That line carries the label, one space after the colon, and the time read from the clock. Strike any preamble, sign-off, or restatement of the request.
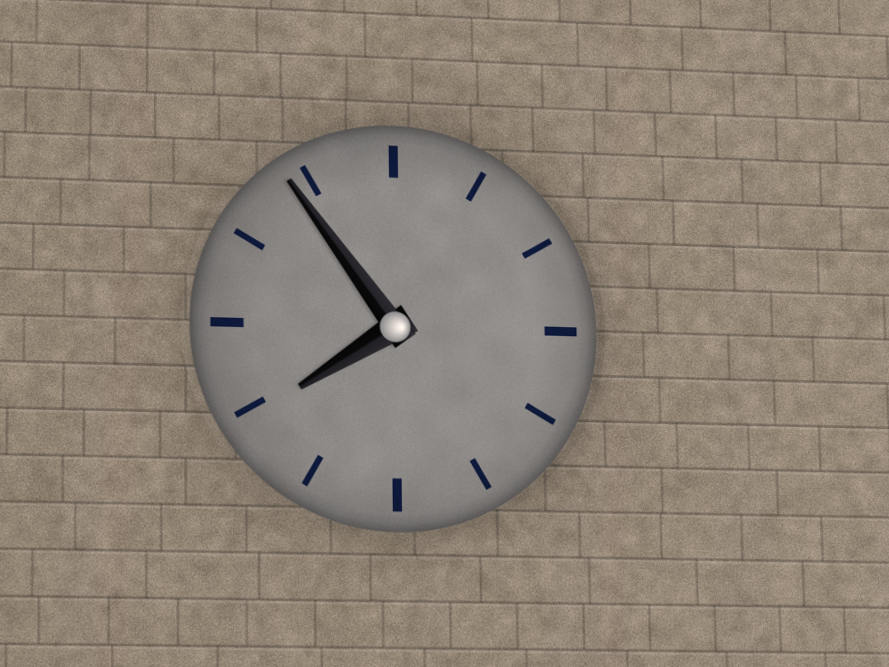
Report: 7:54
